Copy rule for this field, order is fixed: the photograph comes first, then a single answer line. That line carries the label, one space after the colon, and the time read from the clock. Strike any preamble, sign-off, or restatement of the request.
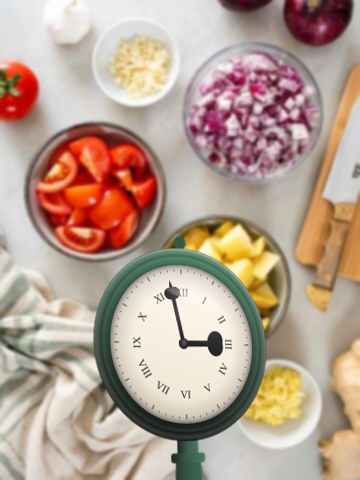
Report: 2:58
